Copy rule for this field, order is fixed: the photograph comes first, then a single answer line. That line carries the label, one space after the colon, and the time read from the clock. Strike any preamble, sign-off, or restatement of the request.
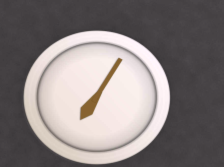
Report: 7:05
